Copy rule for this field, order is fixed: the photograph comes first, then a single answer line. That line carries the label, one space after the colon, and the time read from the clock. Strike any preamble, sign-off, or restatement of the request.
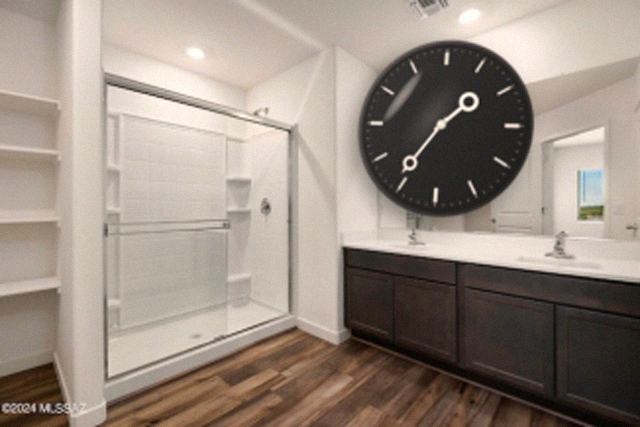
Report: 1:36
